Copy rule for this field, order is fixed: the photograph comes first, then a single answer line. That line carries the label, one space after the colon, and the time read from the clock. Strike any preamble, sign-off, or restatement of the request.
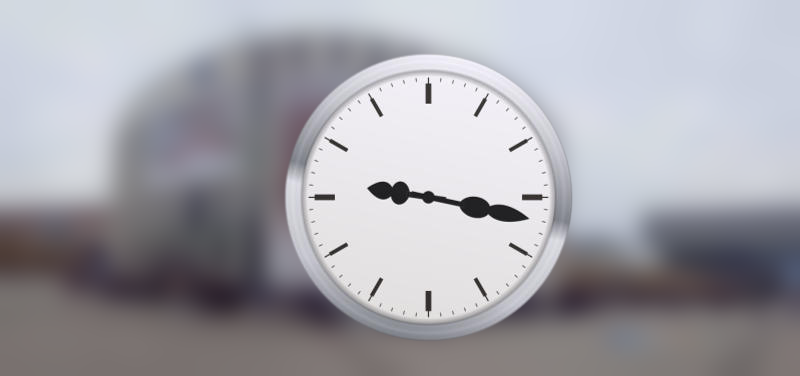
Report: 9:17
